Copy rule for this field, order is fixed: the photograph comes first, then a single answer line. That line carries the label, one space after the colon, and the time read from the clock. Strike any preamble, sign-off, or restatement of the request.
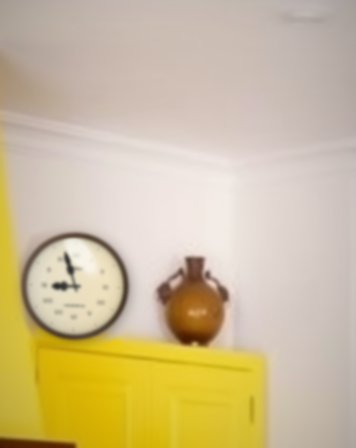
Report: 8:57
